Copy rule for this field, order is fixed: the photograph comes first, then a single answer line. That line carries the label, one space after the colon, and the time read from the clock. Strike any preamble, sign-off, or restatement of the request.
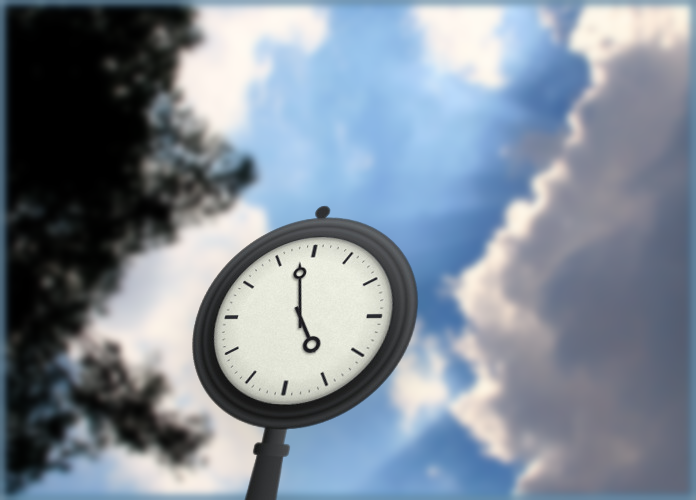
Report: 4:58
